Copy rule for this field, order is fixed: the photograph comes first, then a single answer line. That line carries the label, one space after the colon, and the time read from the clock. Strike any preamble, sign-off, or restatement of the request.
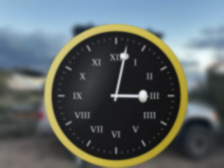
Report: 3:02
